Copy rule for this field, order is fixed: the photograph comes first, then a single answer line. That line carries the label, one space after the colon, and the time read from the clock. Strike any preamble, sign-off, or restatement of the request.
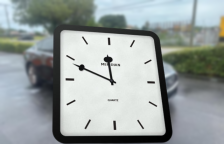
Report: 11:49
